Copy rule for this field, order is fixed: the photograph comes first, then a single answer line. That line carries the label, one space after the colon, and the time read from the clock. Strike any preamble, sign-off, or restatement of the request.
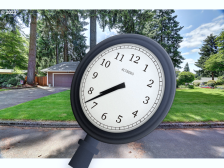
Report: 7:37
